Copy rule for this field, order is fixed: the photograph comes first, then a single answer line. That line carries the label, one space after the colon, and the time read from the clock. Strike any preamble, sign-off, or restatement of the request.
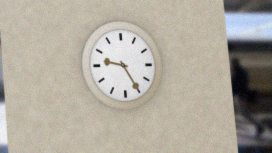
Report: 9:25
